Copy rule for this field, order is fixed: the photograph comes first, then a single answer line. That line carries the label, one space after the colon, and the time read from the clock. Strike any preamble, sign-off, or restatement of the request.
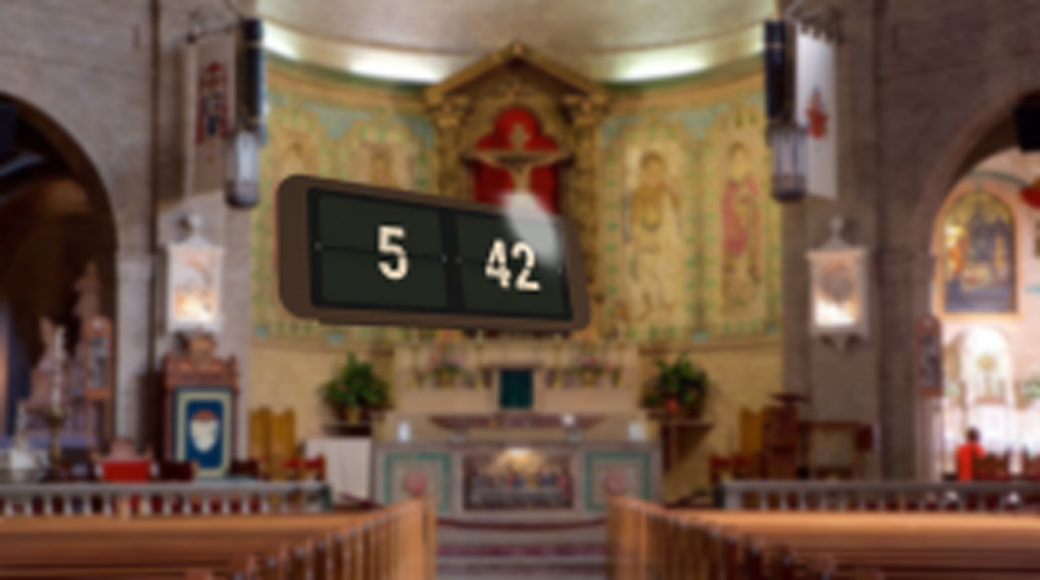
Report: 5:42
